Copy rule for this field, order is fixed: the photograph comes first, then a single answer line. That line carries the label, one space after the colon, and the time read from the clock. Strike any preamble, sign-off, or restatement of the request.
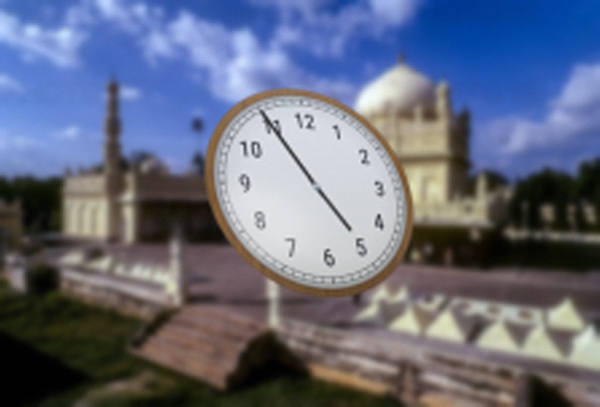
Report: 4:55
